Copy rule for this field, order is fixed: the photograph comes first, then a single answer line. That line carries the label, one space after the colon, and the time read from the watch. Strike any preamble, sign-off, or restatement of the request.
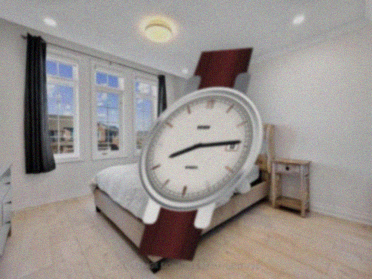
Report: 8:14
